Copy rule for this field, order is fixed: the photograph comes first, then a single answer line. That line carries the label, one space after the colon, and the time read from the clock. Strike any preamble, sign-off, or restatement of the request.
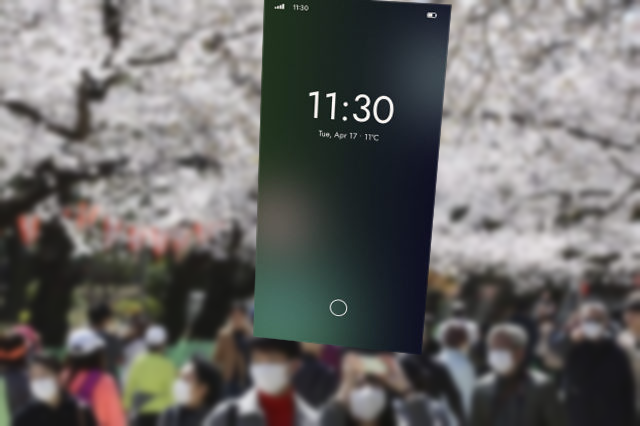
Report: 11:30
